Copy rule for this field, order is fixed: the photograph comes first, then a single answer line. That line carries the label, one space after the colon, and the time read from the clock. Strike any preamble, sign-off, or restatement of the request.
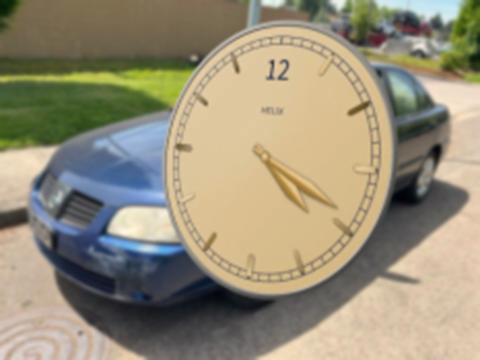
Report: 4:19
